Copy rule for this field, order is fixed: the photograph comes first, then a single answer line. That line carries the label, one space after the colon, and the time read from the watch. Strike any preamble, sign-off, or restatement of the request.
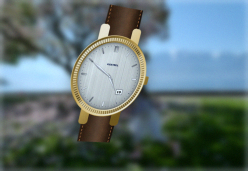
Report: 4:50
